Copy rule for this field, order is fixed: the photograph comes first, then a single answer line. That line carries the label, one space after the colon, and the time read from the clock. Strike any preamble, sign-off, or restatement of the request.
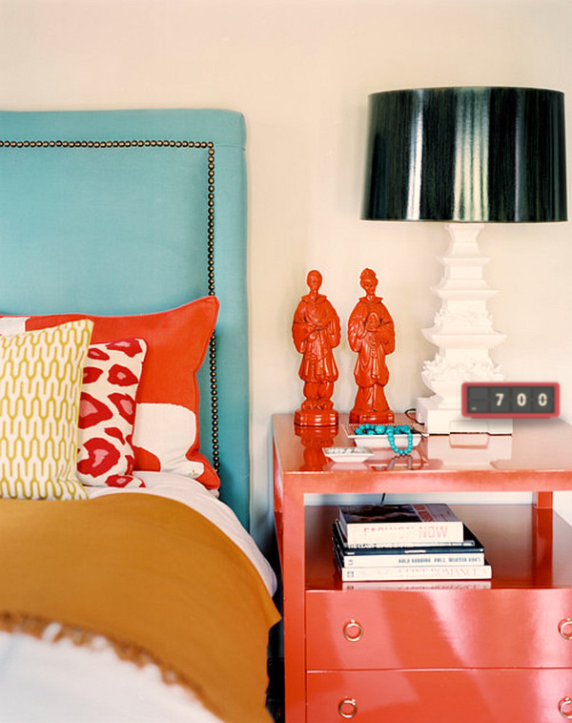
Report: 7:00
